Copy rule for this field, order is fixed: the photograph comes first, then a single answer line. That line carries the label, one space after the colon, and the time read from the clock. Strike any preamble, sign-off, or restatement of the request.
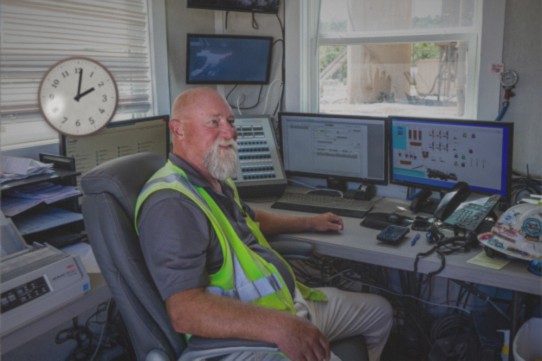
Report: 2:01
